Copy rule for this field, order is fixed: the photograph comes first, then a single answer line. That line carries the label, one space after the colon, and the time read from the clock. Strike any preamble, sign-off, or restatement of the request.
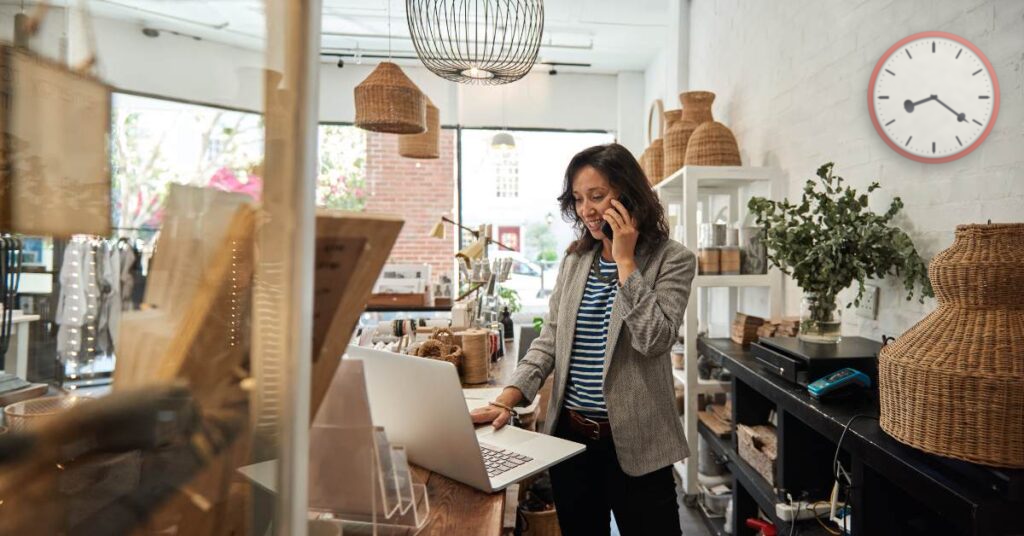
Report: 8:21
